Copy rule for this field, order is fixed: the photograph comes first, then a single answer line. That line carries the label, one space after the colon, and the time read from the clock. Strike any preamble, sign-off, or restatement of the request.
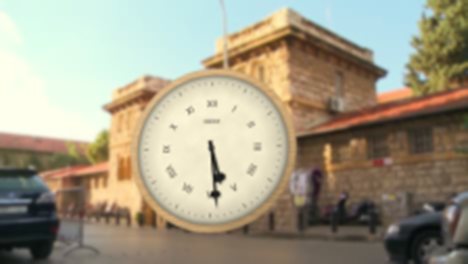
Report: 5:29
